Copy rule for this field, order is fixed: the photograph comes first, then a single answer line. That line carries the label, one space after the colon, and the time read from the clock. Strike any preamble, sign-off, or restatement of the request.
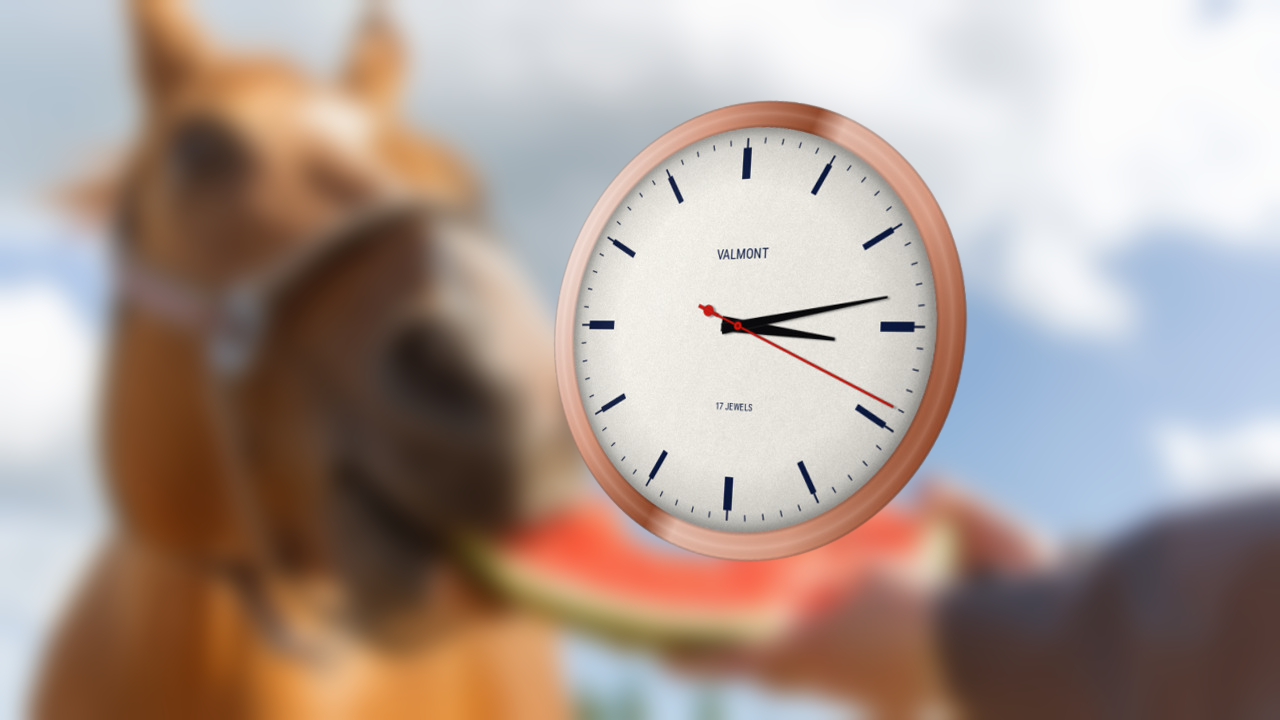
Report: 3:13:19
